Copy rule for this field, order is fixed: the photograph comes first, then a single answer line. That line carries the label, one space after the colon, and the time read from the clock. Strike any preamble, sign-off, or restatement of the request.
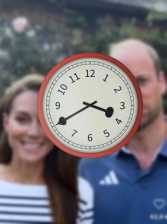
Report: 3:40
